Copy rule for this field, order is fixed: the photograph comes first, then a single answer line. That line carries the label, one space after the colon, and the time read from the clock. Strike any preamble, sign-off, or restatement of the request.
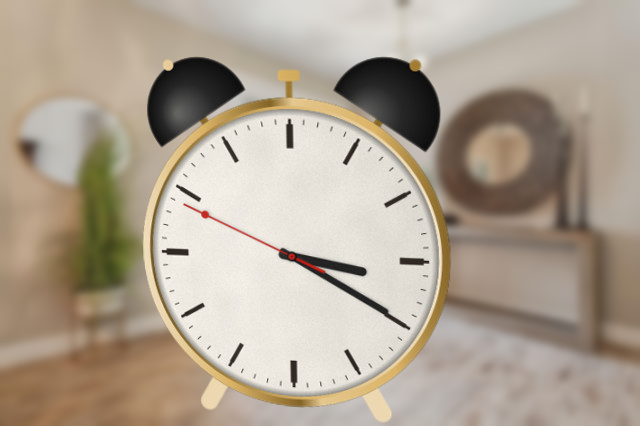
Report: 3:19:49
